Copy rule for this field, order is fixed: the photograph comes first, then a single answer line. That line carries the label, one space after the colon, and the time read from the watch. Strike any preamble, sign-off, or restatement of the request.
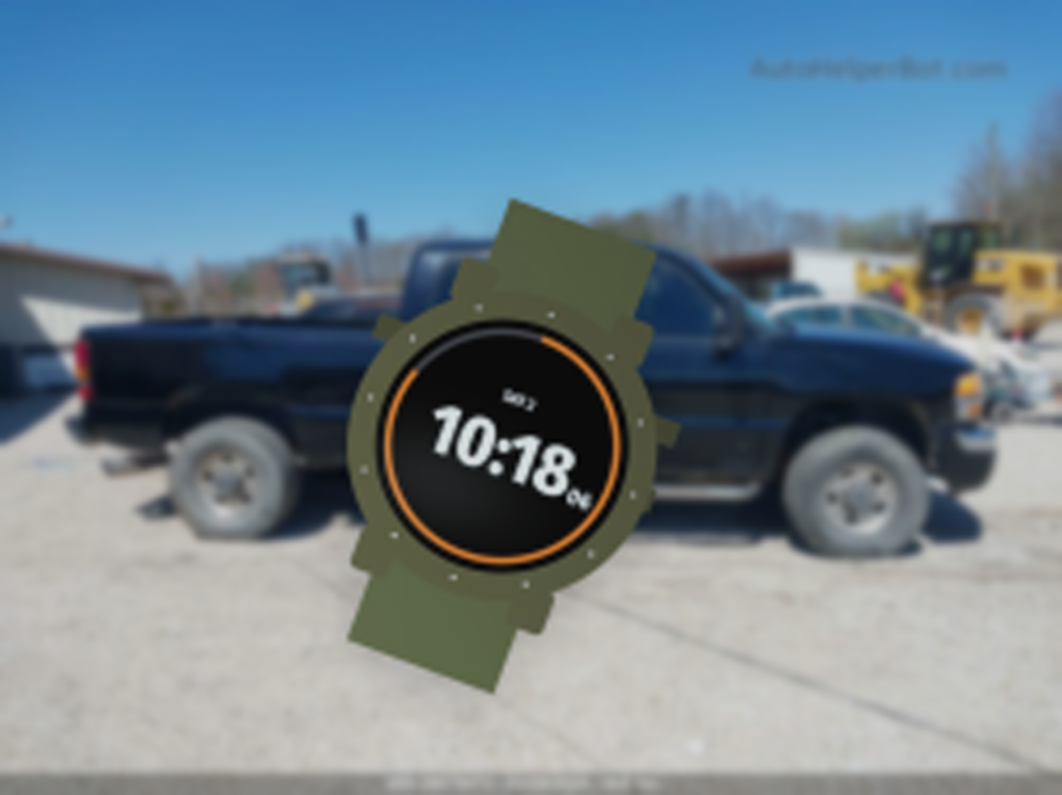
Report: 10:18
